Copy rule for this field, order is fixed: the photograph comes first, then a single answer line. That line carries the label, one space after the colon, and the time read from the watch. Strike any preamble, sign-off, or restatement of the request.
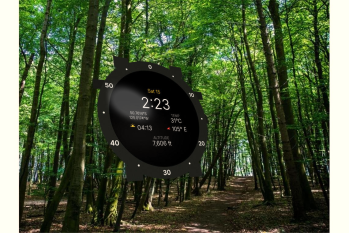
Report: 2:23
